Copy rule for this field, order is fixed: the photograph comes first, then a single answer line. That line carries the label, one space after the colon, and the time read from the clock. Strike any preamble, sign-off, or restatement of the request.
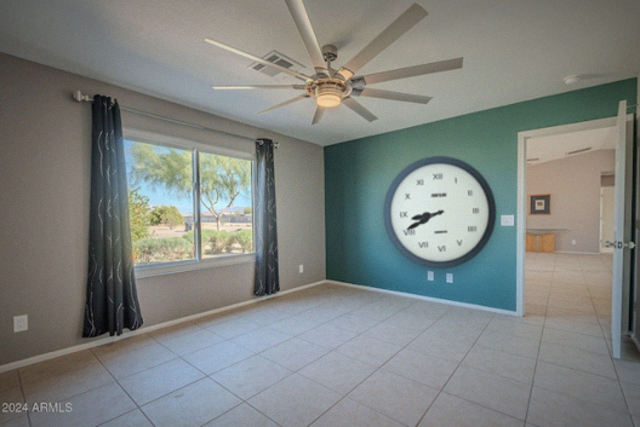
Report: 8:41
